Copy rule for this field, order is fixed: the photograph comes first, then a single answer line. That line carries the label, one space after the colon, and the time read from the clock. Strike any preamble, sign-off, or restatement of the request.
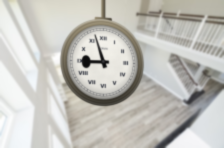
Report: 8:57
